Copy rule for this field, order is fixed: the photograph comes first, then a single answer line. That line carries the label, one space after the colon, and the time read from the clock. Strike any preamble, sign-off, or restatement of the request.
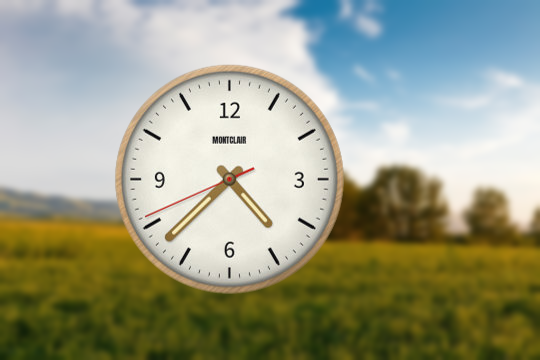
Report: 4:37:41
